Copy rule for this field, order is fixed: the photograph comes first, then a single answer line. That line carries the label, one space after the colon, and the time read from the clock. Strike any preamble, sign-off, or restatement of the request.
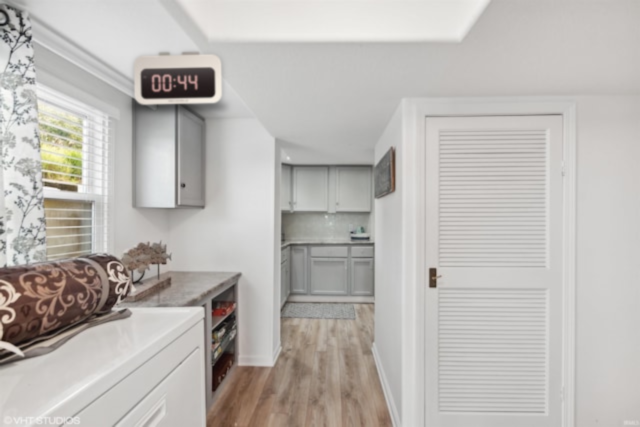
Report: 0:44
